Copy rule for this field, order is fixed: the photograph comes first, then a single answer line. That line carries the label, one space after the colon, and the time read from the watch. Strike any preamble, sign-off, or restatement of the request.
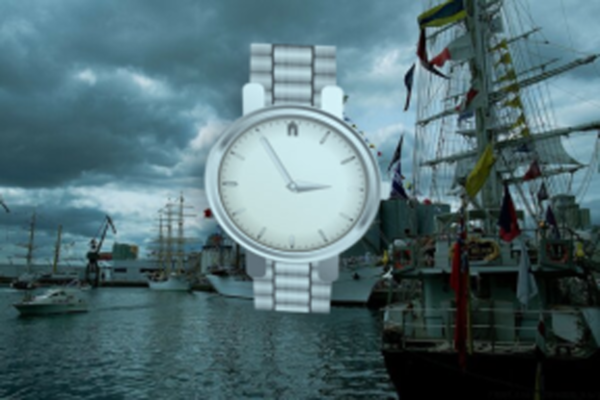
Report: 2:55
